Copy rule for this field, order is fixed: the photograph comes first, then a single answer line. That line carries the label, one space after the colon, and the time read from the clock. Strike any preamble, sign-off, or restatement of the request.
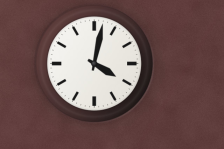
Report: 4:02
